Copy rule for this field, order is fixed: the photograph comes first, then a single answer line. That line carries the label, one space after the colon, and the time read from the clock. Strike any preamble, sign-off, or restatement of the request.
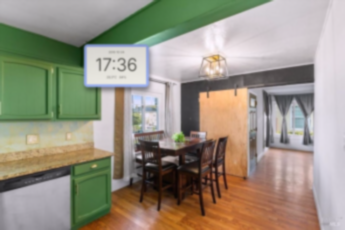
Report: 17:36
